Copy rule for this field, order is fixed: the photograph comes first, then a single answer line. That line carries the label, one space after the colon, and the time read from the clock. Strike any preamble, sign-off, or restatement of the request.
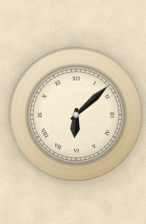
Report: 6:08
